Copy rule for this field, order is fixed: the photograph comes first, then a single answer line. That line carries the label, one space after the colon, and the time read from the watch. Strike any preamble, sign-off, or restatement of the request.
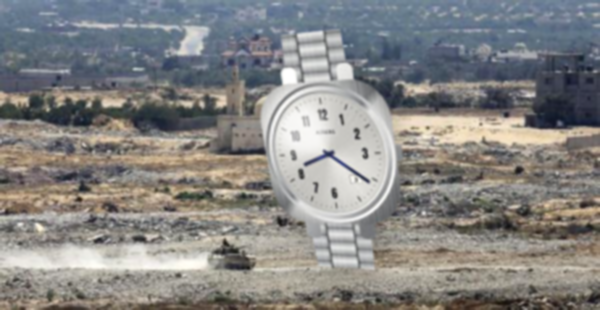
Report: 8:21
